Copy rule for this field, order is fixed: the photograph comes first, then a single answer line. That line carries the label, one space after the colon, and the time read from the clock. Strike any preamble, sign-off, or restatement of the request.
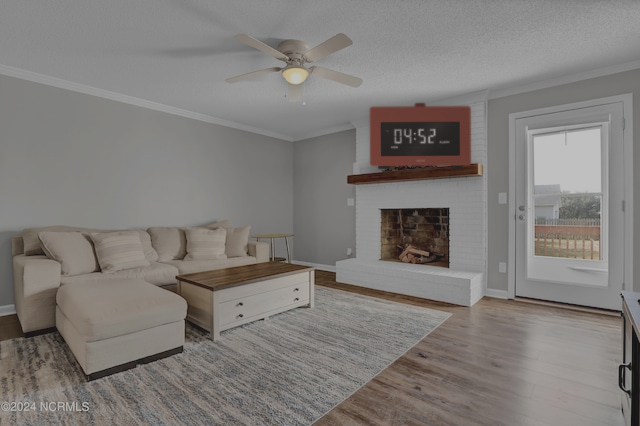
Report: 4:52
